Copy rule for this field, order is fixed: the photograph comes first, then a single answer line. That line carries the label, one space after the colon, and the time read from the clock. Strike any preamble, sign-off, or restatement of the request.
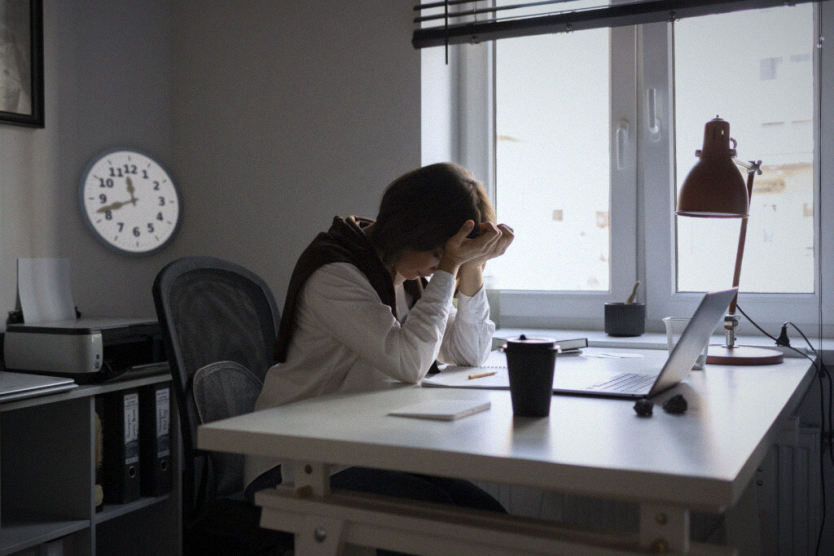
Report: 11:42
